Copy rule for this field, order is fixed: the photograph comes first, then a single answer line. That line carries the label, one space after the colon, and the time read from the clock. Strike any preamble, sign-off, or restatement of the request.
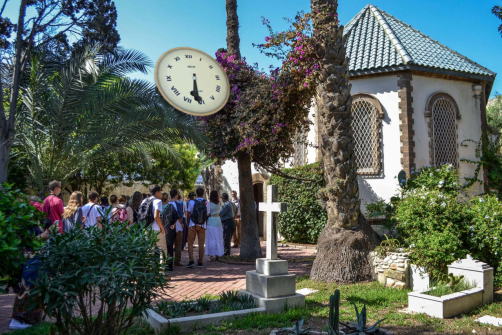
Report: 6:31
